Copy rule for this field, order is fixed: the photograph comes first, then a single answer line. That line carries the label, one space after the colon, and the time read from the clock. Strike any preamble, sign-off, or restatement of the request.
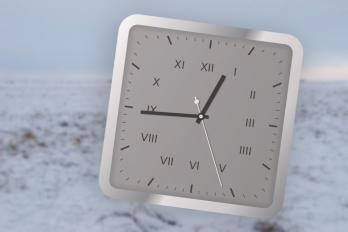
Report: 12:44:26
